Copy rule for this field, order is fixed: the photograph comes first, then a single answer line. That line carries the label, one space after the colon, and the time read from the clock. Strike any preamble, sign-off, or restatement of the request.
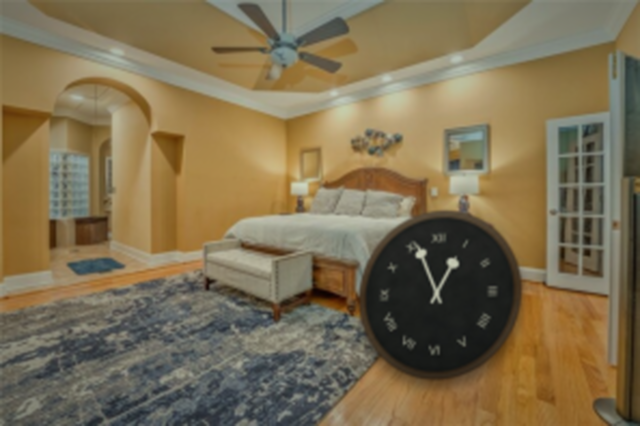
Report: 12:56
